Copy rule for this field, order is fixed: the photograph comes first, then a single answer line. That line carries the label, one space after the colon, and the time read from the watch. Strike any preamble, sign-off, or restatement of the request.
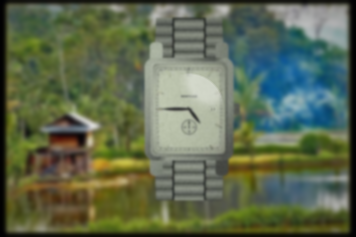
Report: 4:45
